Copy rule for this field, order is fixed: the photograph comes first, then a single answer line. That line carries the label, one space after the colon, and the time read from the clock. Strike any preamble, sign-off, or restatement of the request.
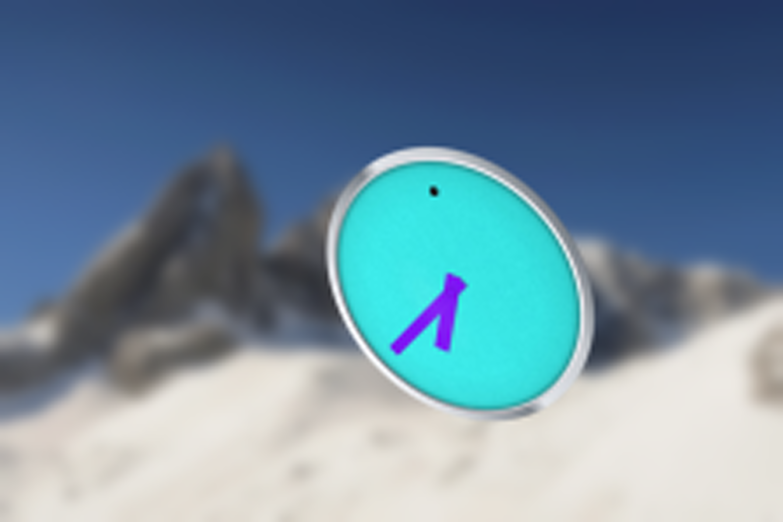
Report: 6:38
